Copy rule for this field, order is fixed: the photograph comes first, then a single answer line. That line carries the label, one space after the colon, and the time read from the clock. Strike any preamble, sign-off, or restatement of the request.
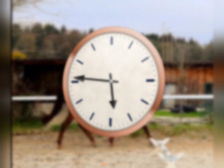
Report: 5:46
